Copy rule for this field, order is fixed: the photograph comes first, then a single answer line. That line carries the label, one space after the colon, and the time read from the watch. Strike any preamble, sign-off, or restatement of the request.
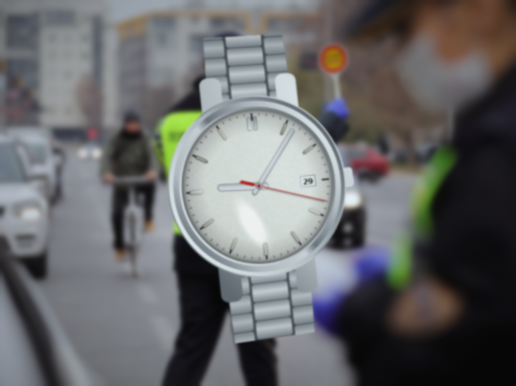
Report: 9:06:18
